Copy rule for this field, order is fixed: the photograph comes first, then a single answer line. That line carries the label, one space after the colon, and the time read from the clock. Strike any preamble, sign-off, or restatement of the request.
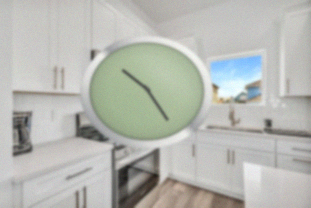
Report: 10:25
